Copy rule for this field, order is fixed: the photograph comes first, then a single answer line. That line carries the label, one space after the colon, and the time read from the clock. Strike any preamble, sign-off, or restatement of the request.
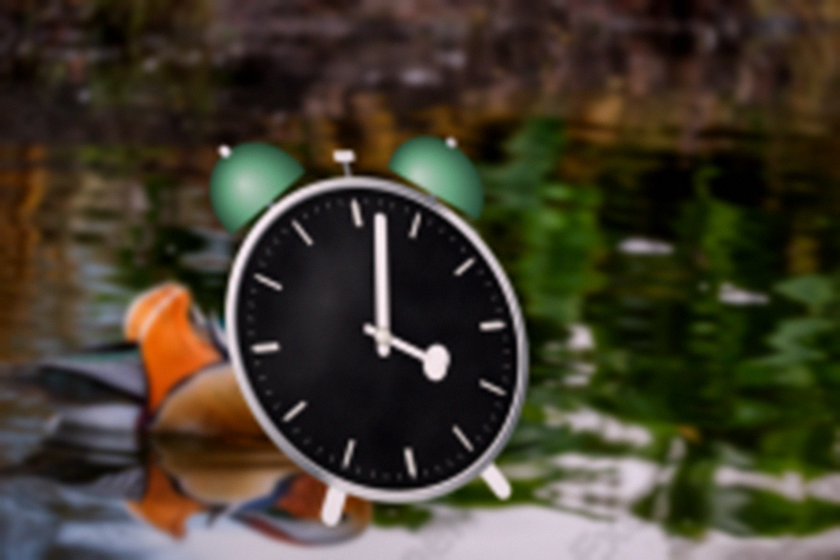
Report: 4:02
